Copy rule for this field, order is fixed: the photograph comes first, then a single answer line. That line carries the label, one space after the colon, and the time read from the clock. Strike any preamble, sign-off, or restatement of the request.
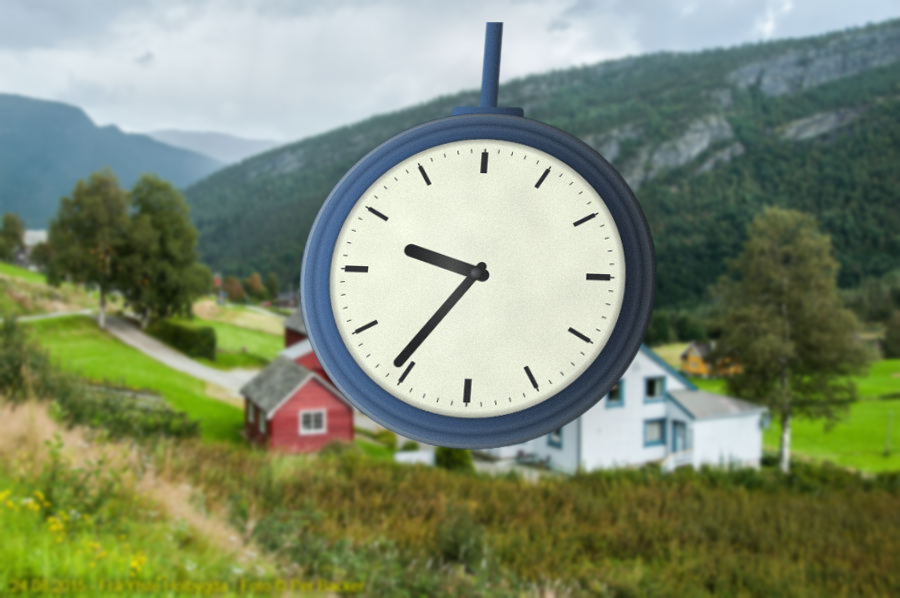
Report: 9:36
